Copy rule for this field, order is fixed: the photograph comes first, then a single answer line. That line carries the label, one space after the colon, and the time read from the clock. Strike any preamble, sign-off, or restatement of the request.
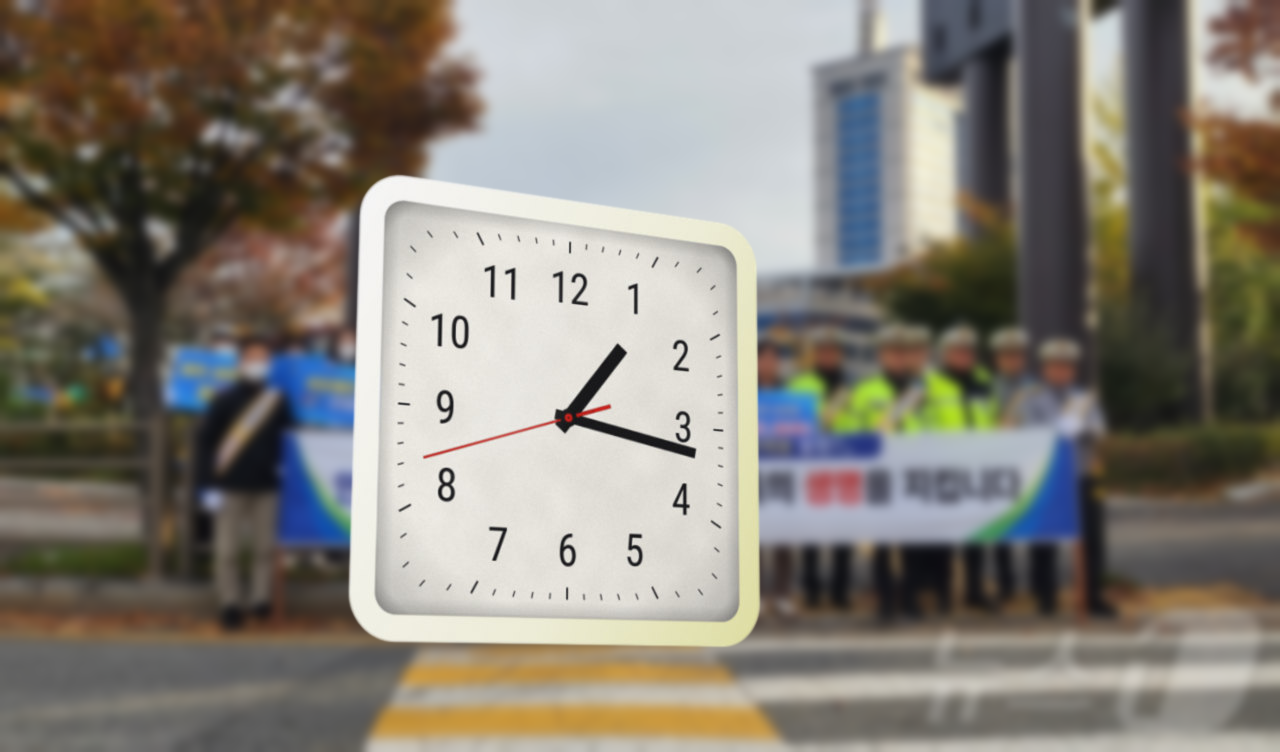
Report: 1:16:42
